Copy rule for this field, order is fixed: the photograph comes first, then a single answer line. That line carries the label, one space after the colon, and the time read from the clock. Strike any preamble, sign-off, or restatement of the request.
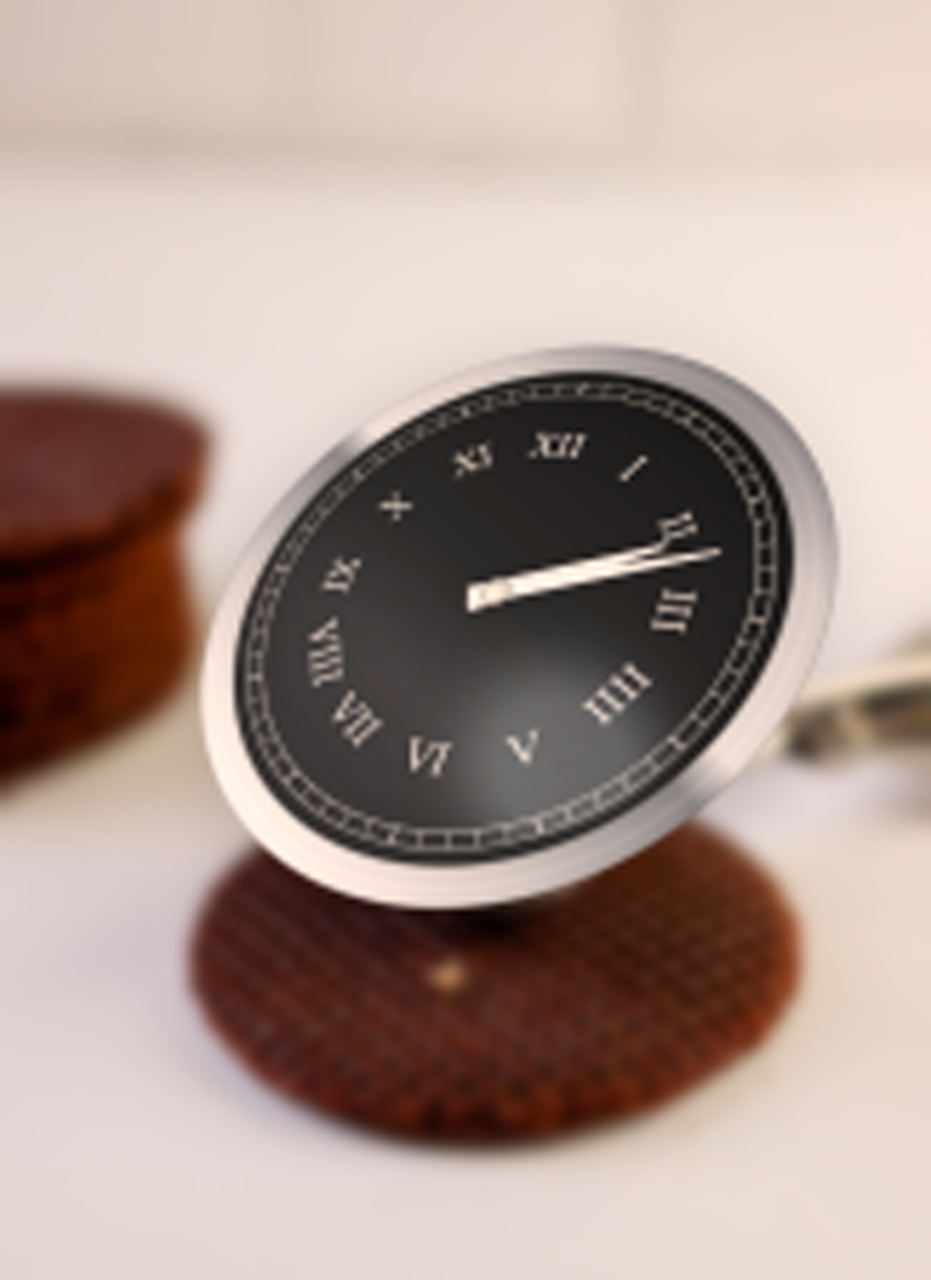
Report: 2:12
